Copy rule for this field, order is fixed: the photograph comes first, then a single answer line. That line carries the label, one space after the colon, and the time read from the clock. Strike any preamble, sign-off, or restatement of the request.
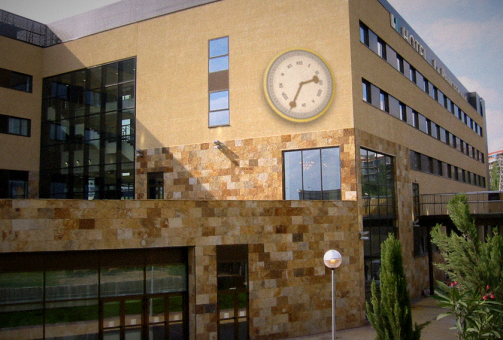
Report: 2:35
